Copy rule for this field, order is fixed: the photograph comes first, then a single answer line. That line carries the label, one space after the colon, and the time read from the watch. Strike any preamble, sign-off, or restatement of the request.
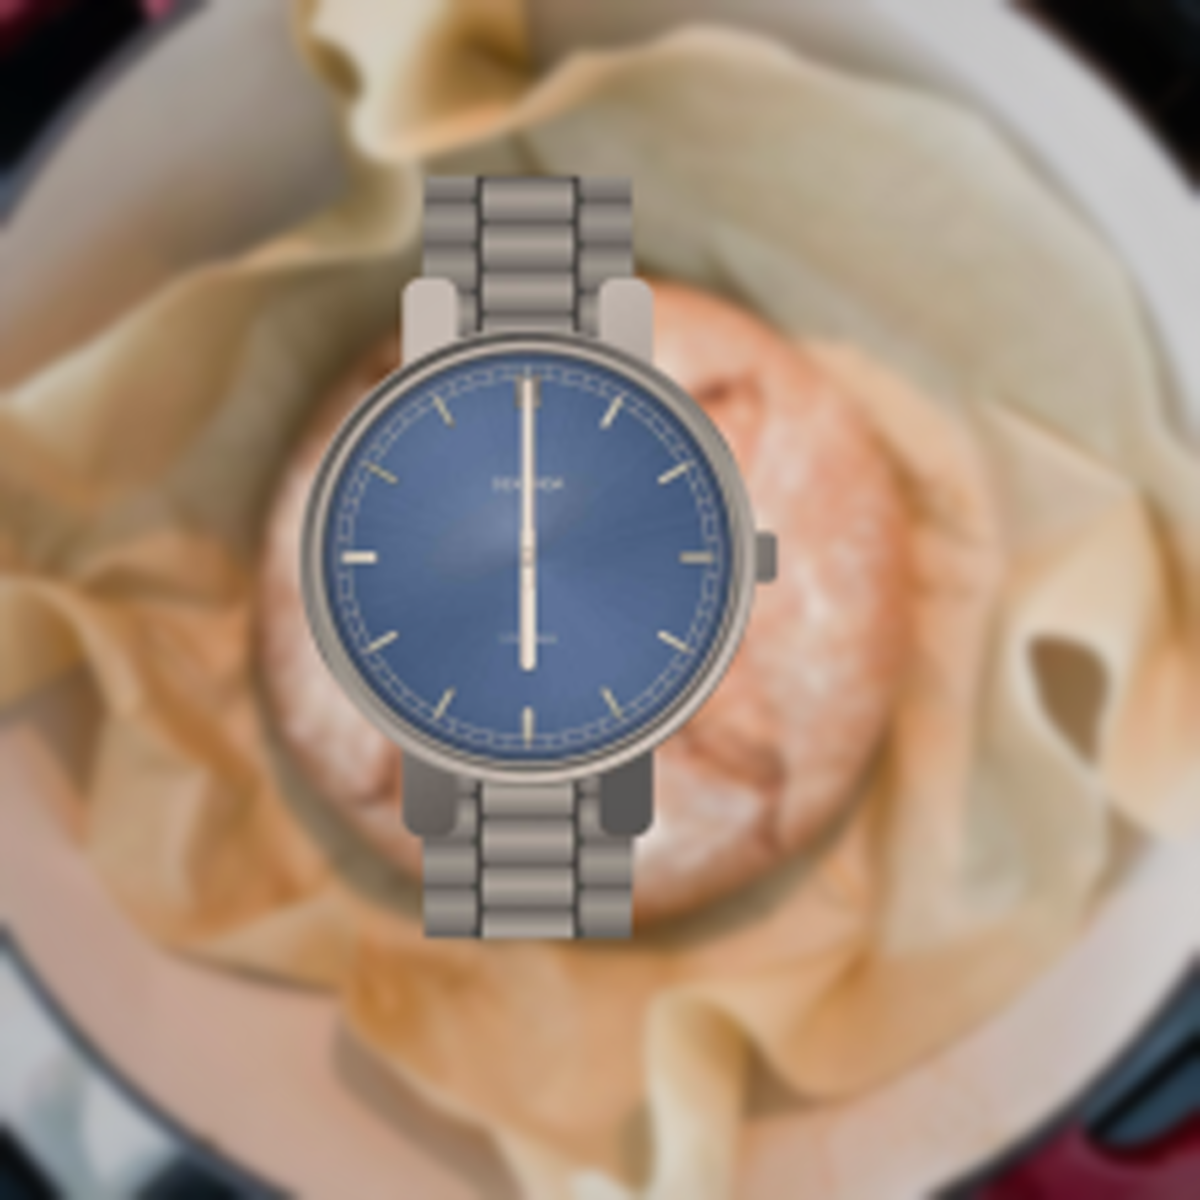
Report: 6:00
